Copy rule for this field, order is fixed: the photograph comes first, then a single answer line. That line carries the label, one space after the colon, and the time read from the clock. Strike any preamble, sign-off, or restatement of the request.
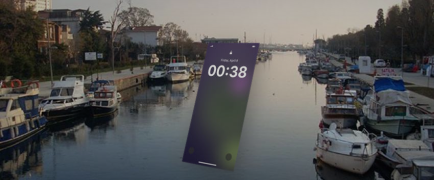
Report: 0:38
